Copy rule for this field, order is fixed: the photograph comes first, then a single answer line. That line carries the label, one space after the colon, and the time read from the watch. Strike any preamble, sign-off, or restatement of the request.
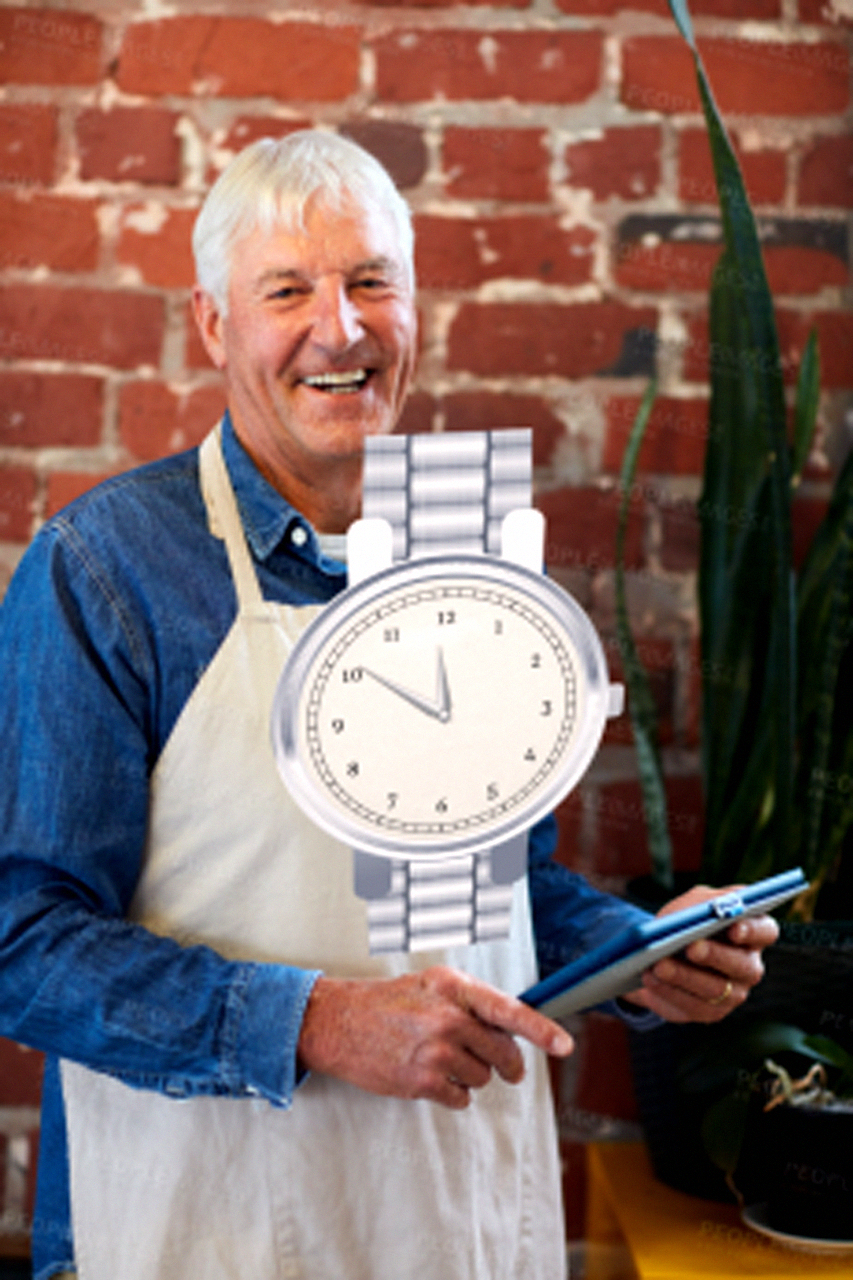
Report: 11:51
